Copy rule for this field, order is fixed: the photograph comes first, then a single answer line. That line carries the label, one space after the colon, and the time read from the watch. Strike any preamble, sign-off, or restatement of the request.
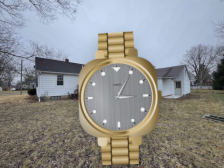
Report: 3:05
